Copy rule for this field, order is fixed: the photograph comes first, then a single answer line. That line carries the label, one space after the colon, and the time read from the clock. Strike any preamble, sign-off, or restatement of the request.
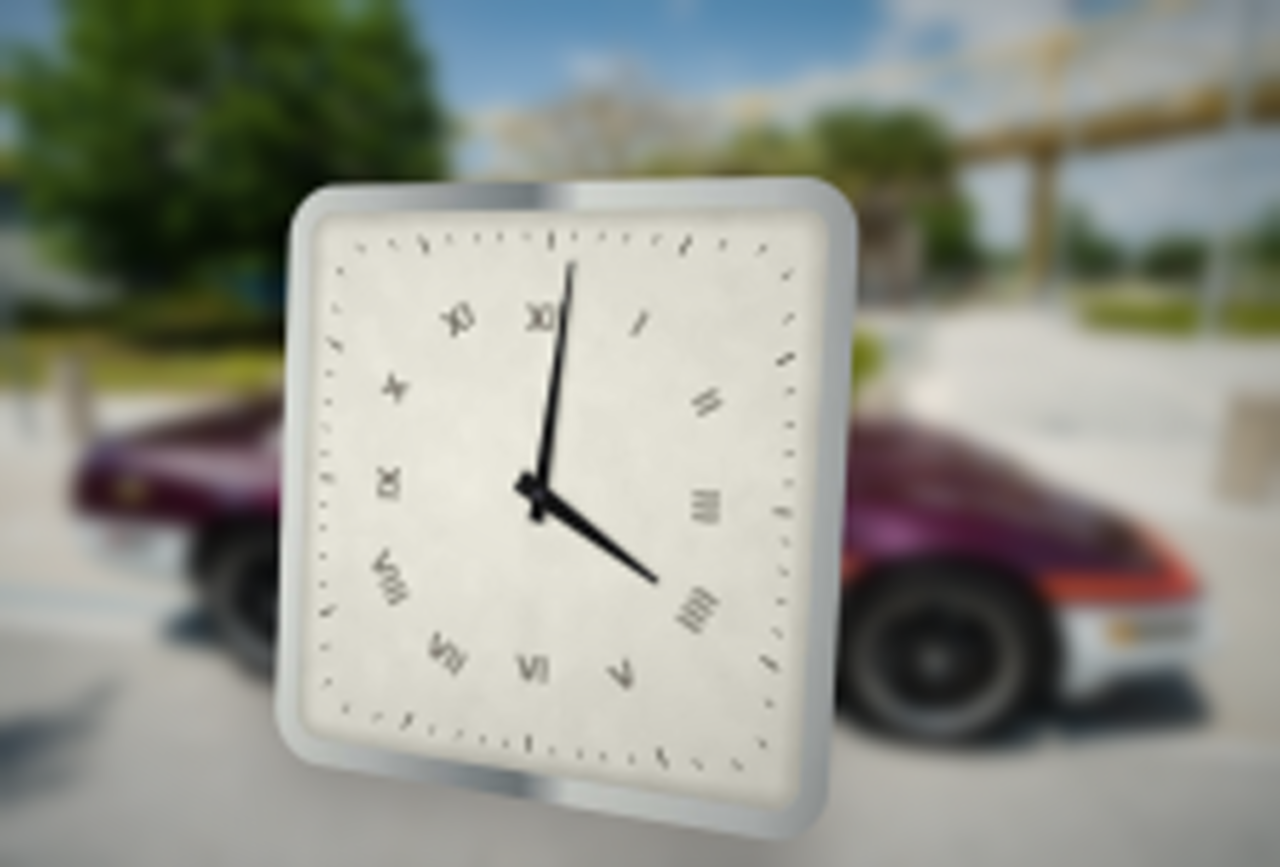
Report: 4:01
